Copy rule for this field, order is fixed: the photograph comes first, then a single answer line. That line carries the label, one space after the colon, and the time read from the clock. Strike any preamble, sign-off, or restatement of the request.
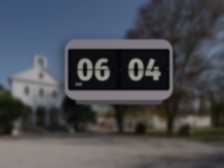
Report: 6:04
